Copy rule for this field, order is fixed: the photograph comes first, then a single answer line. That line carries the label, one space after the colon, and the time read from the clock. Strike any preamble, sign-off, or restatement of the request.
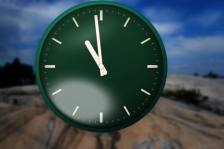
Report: 10:59
